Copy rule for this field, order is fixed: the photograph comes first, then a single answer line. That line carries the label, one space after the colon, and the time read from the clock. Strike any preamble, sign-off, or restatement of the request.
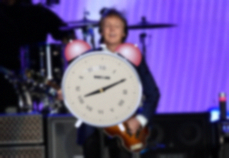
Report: 8:10
